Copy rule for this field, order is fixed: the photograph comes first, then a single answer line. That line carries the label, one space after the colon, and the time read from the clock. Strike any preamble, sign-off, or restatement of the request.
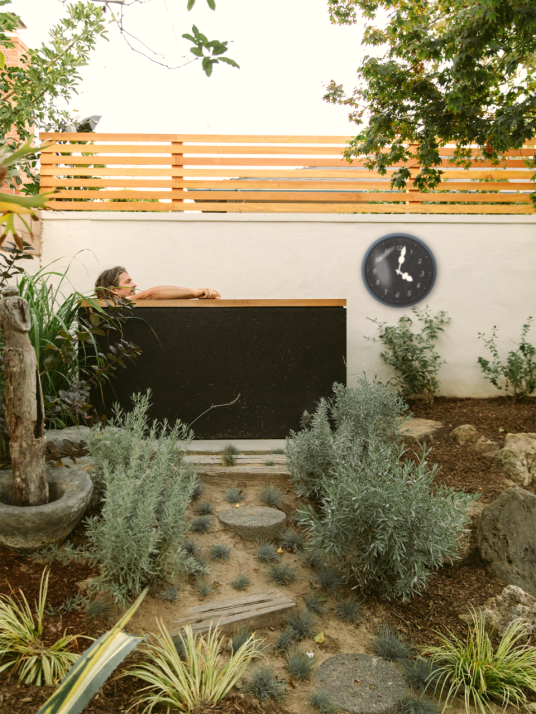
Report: 4:02
